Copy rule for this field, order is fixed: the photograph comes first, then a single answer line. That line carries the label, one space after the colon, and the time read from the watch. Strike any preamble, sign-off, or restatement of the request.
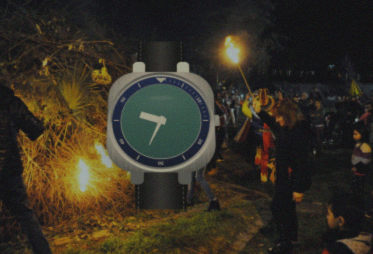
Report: 9:34
